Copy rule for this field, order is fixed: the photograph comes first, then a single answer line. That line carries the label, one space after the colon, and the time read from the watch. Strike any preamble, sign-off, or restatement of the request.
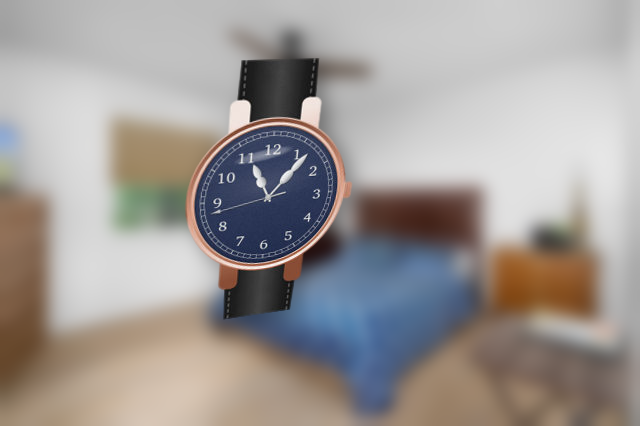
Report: 11:06:43
